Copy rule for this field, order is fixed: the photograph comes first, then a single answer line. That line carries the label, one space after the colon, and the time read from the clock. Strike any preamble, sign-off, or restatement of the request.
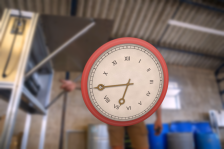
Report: 6:45
